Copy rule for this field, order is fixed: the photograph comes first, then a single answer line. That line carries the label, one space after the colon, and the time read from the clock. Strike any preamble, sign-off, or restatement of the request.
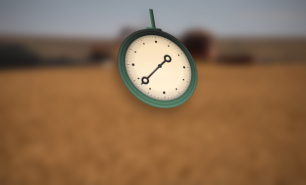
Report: 1:38
